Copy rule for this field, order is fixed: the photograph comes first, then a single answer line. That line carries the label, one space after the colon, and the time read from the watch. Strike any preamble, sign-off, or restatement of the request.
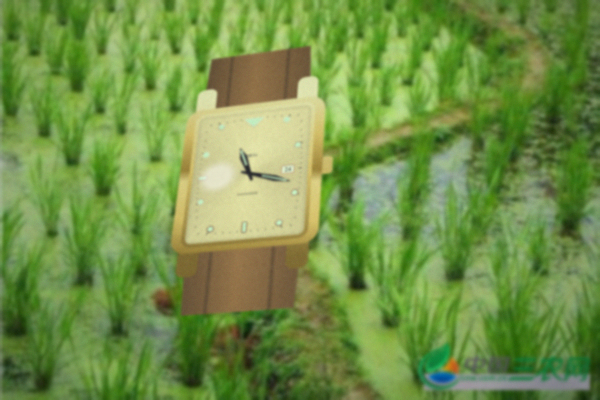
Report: 11:18
